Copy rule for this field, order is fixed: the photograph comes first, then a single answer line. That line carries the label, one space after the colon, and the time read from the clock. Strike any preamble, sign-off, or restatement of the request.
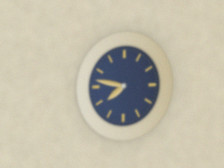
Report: 7:47
